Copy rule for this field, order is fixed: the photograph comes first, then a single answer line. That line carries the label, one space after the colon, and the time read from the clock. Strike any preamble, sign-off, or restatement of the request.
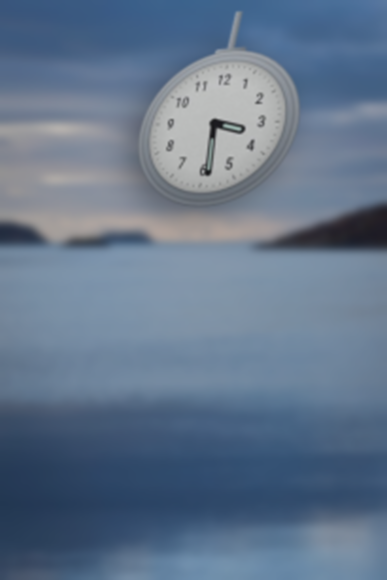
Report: 3:29
